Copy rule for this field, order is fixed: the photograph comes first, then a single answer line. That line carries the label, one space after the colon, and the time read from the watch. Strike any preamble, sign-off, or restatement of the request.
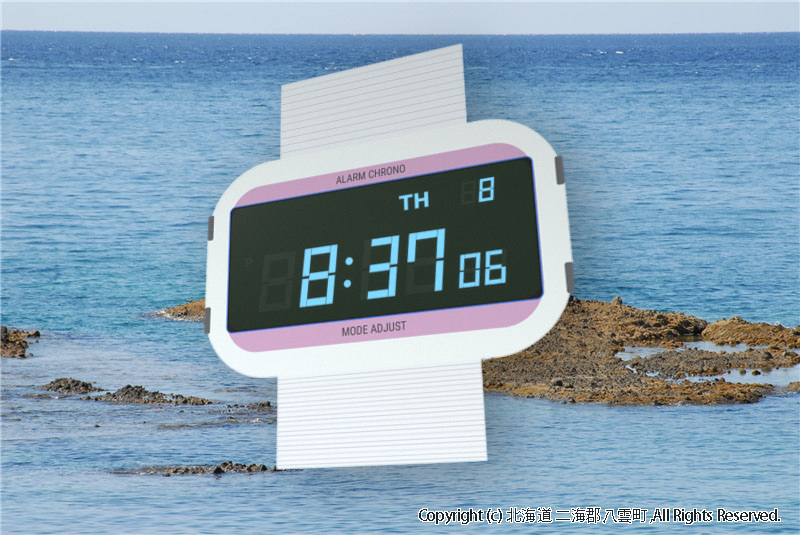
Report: 8:37:06
